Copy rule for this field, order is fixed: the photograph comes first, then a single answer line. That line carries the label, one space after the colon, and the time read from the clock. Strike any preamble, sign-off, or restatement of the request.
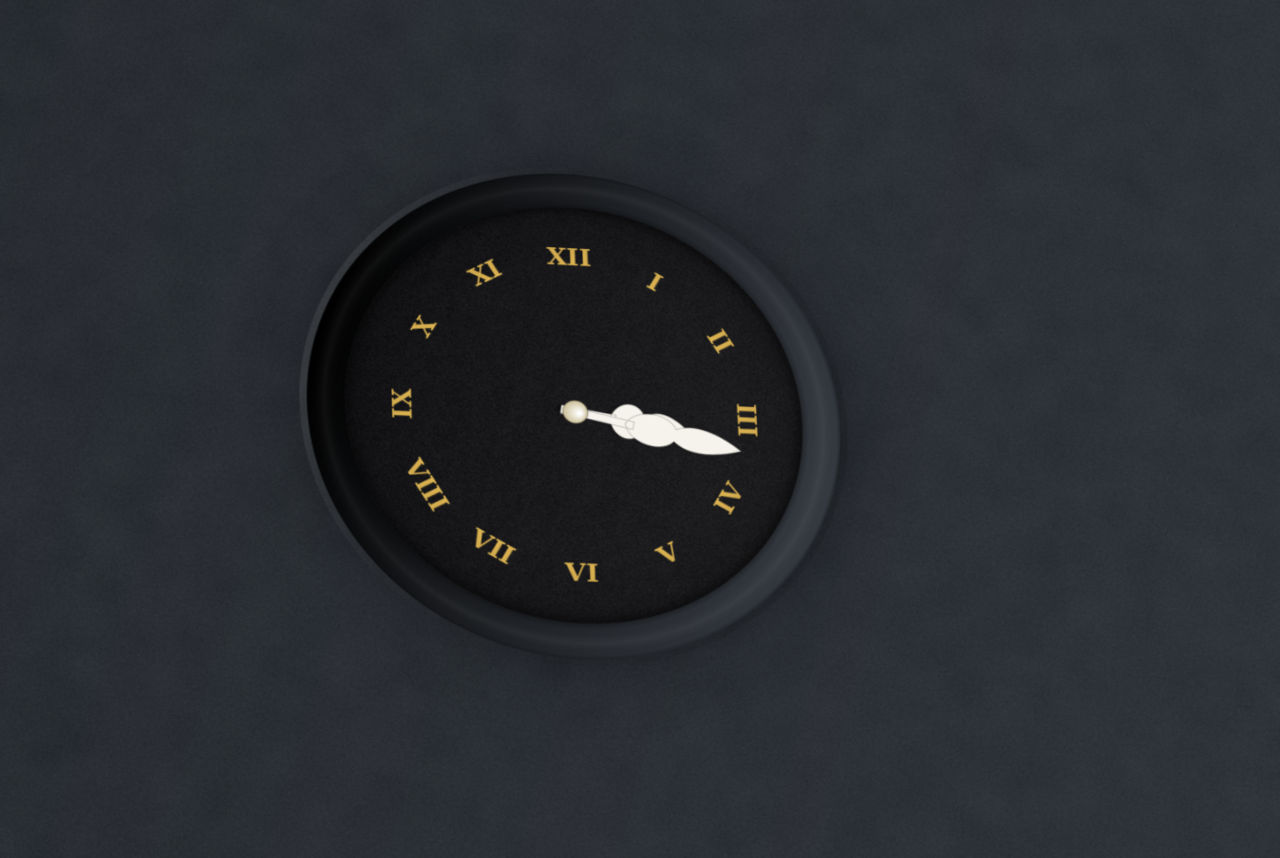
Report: 3:17
